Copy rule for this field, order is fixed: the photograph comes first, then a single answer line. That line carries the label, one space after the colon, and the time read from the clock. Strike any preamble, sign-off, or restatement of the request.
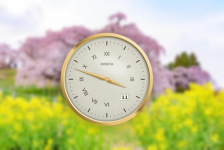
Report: 3:48
